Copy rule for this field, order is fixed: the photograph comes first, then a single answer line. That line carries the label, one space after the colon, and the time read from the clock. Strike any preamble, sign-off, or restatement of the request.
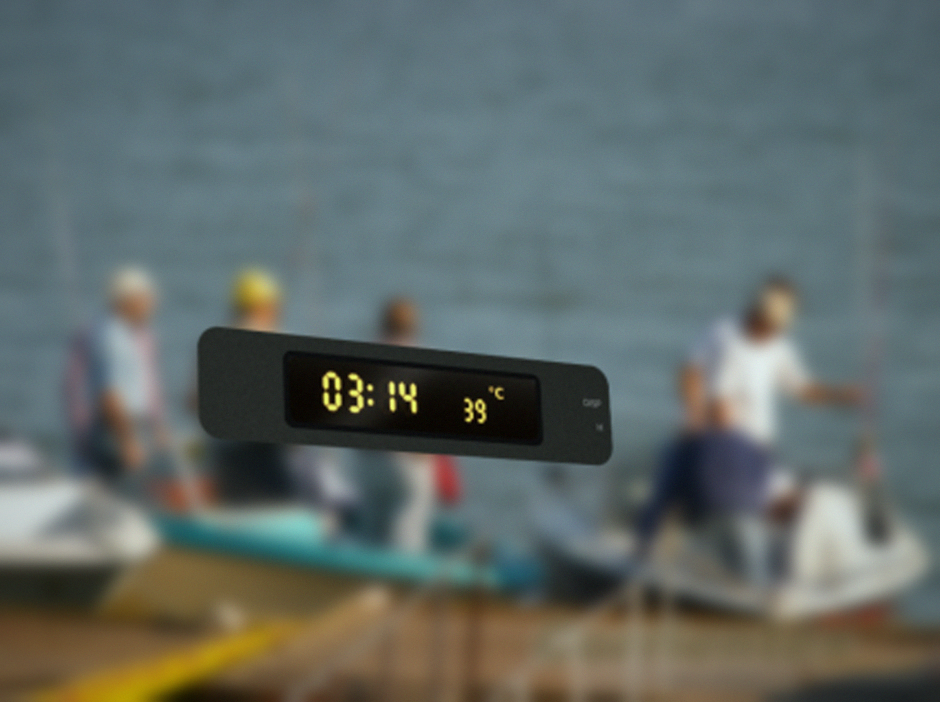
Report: 3:14
